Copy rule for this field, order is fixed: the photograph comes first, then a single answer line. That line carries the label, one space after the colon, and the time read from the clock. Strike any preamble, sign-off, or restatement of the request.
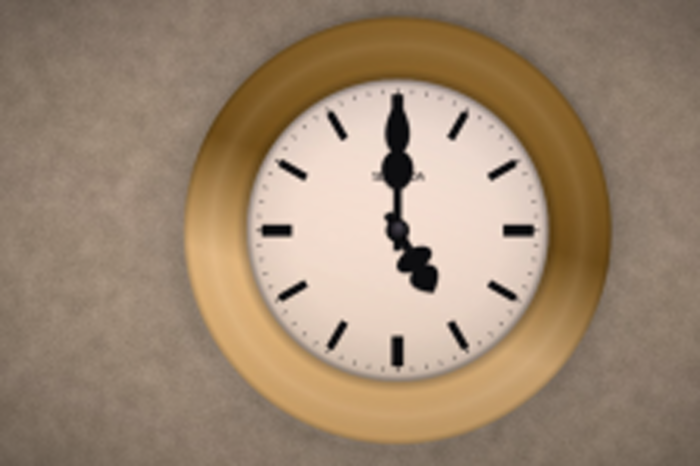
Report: 5:00
